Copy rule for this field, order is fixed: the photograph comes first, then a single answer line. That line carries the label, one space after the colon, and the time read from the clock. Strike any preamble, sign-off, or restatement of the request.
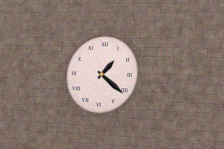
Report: 1:21
